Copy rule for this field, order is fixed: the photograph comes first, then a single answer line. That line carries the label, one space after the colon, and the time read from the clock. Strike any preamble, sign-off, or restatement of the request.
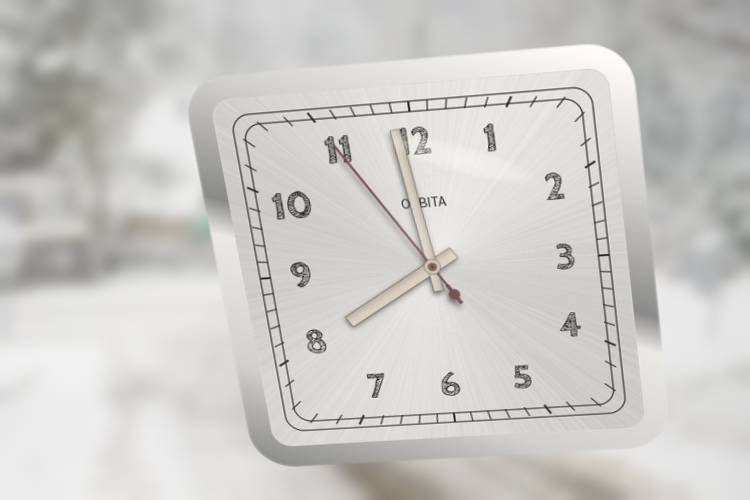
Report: 7:58:55
